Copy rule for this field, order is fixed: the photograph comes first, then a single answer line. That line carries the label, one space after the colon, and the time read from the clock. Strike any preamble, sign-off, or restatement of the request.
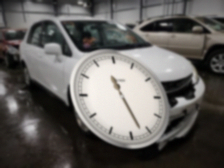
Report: 11:27
